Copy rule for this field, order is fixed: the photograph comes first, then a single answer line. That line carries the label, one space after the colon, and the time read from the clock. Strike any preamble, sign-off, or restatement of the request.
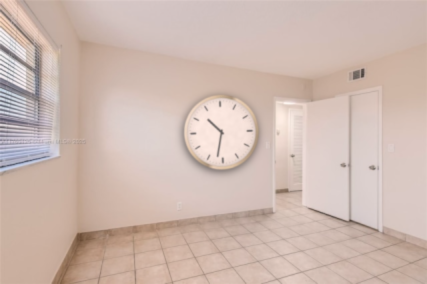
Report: 10:32
